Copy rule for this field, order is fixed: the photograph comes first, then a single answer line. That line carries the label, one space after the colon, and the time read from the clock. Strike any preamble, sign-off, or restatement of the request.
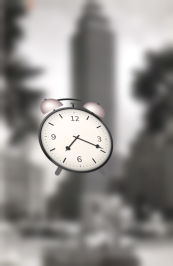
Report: 7:19
